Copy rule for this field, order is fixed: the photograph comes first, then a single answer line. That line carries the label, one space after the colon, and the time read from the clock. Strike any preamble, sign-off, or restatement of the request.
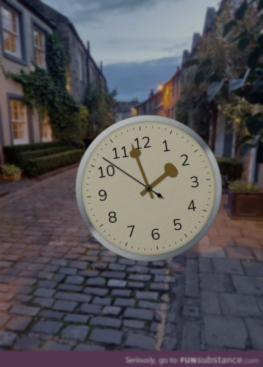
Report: 1:57:52
